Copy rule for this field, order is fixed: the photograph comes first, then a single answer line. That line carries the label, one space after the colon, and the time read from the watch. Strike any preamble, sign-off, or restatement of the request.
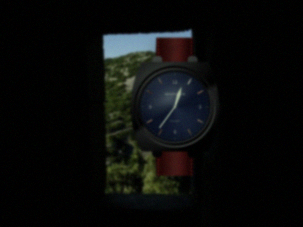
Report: 12:36
